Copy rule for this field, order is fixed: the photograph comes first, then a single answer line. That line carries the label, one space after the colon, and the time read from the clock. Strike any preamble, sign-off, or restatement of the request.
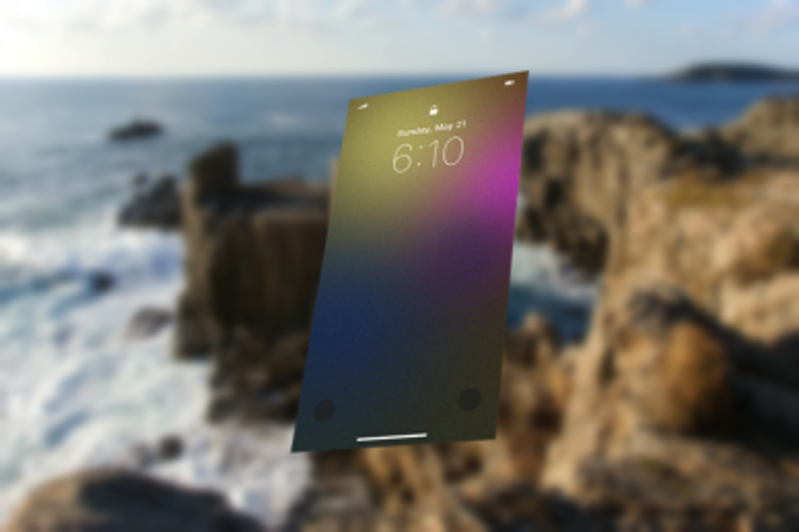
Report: 6:10
